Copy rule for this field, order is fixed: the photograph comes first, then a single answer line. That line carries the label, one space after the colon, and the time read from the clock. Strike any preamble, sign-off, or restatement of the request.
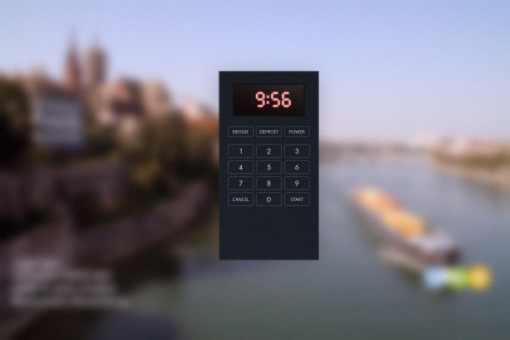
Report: 9:56
